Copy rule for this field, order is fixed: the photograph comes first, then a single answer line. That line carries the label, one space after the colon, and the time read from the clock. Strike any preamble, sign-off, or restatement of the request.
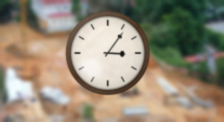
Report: 3:06
